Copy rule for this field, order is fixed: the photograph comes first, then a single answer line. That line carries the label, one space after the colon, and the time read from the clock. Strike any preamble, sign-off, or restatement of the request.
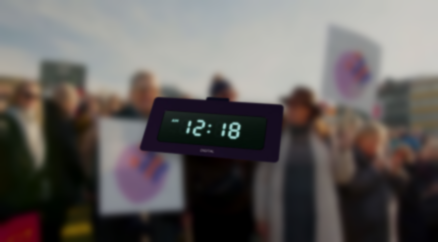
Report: 12:18
